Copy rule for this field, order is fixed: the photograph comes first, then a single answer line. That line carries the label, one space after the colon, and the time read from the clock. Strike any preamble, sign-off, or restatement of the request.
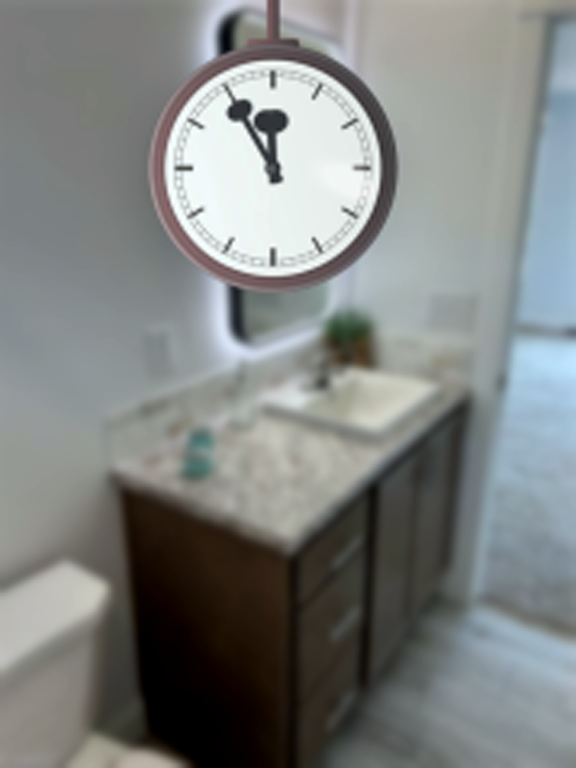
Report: 11:55
